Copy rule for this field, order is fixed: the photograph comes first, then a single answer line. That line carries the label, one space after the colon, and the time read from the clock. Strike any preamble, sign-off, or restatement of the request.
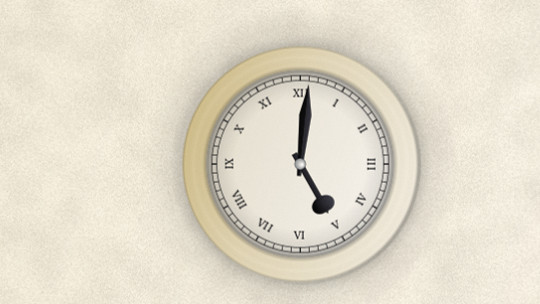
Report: 5:01
